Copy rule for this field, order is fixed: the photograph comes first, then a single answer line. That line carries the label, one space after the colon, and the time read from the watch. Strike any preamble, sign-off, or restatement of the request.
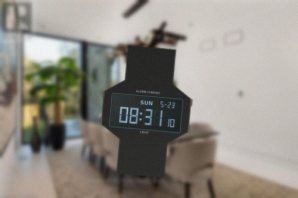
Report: 8:31
